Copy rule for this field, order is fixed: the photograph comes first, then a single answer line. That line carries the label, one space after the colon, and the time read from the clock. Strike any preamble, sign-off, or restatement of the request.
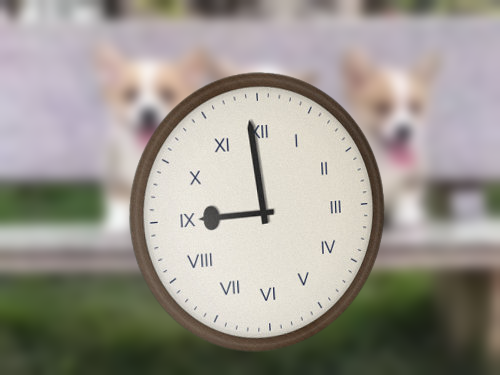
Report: 8:59
